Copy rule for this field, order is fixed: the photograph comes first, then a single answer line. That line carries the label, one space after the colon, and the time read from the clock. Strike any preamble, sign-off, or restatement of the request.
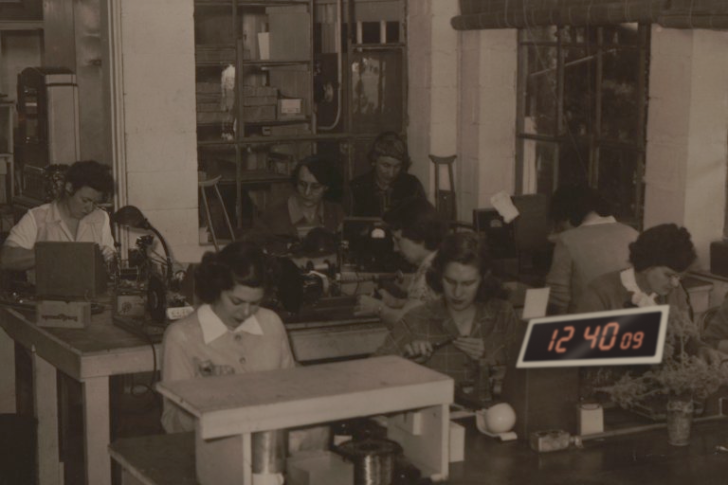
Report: 12:40:09
